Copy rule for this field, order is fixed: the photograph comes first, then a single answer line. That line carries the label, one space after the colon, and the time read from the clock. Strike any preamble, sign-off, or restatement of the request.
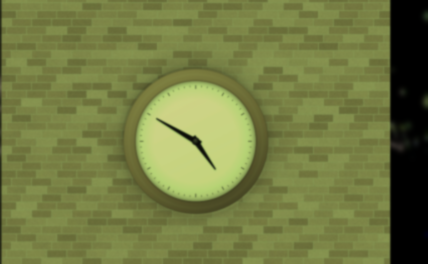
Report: 4:50
